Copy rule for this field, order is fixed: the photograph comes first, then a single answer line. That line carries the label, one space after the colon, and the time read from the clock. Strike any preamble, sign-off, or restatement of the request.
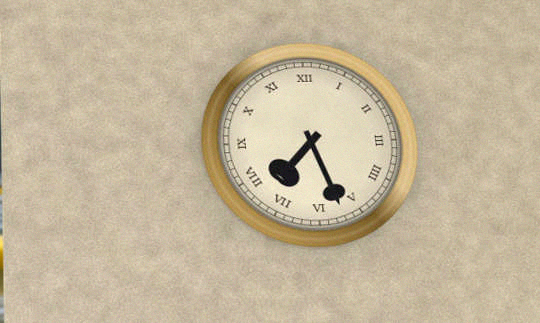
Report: 7:27
